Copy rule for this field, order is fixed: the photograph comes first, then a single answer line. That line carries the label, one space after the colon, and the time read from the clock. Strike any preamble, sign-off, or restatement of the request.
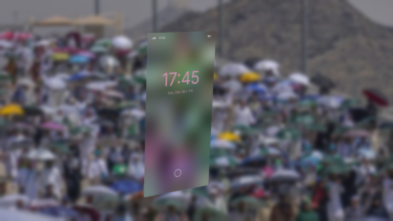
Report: 17:45
